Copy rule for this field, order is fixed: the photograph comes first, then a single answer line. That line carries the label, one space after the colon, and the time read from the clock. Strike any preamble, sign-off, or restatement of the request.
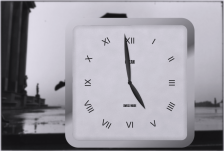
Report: 4:59
